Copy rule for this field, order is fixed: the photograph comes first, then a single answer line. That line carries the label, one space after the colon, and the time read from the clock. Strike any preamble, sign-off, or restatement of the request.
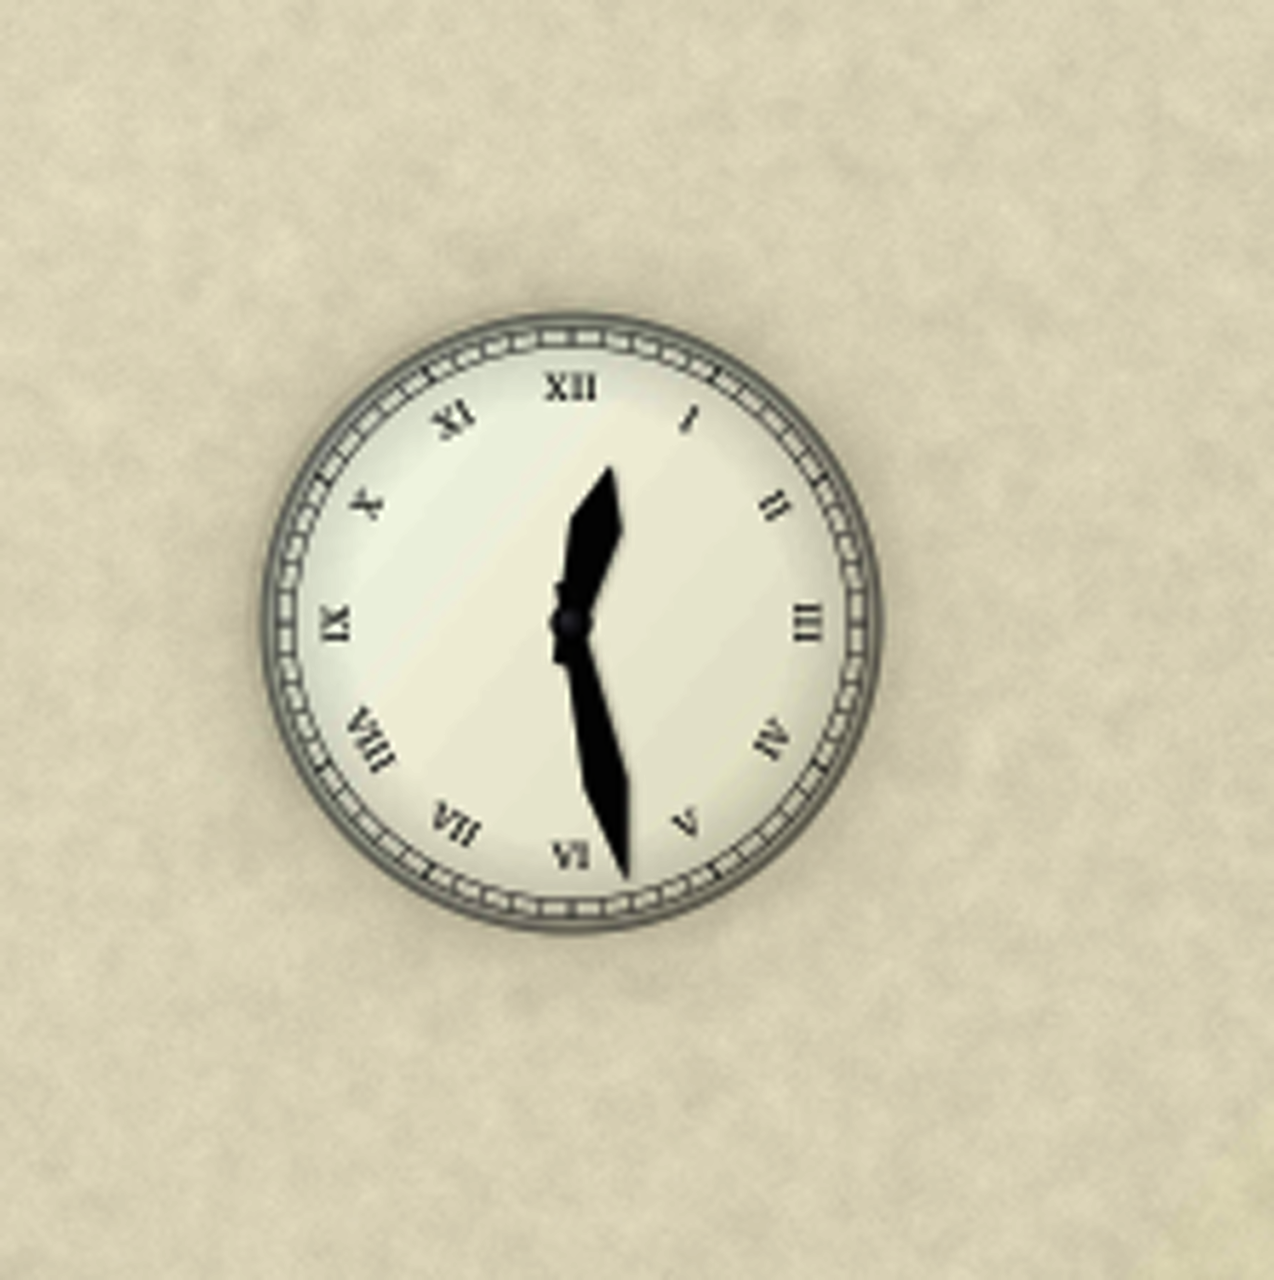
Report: 12:28
